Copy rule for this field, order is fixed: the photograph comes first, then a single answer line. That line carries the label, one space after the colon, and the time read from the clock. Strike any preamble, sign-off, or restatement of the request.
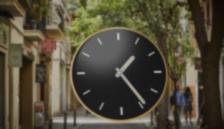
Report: 1:24
